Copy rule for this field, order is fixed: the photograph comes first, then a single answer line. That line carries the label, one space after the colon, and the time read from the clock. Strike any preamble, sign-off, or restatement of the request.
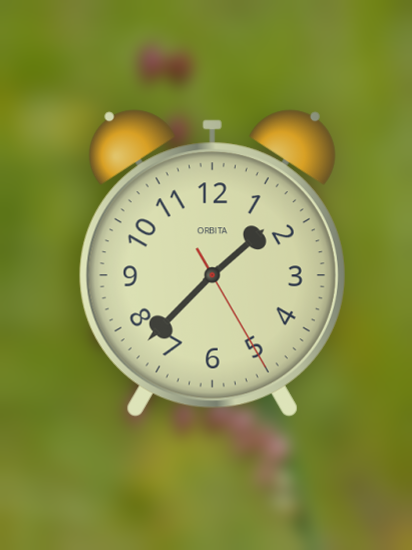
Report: 1:37:25
